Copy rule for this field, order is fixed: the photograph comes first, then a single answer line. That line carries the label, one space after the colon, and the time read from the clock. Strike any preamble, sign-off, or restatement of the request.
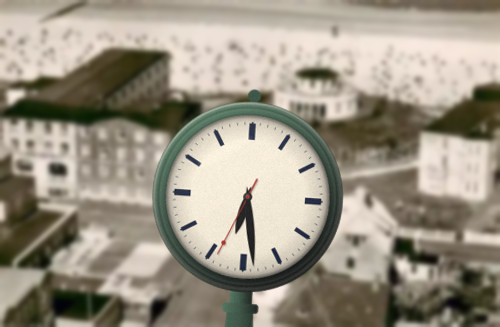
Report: 6:28:34
